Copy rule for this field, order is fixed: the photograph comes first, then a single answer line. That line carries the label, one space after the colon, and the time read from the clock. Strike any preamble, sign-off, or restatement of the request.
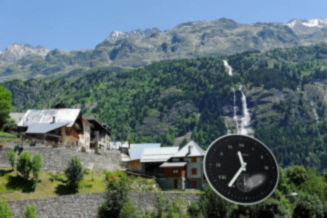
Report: 11:36
